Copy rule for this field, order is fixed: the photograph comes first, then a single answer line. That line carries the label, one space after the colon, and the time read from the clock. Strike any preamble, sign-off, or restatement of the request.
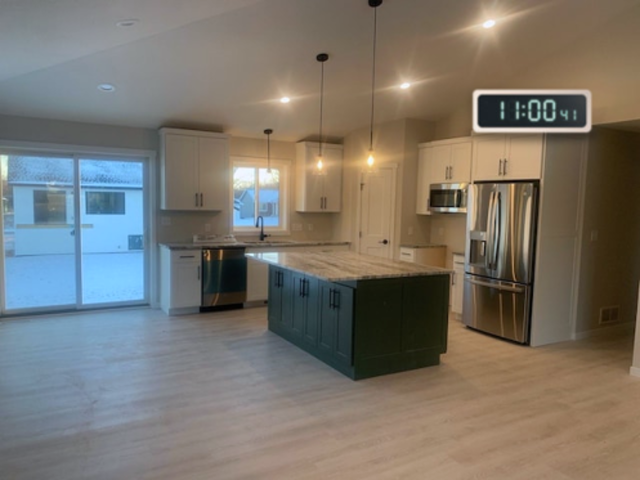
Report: 11:00:41
